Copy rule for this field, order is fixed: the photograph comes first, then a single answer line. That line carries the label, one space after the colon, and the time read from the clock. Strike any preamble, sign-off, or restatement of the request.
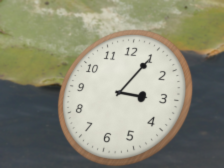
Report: 3:05
